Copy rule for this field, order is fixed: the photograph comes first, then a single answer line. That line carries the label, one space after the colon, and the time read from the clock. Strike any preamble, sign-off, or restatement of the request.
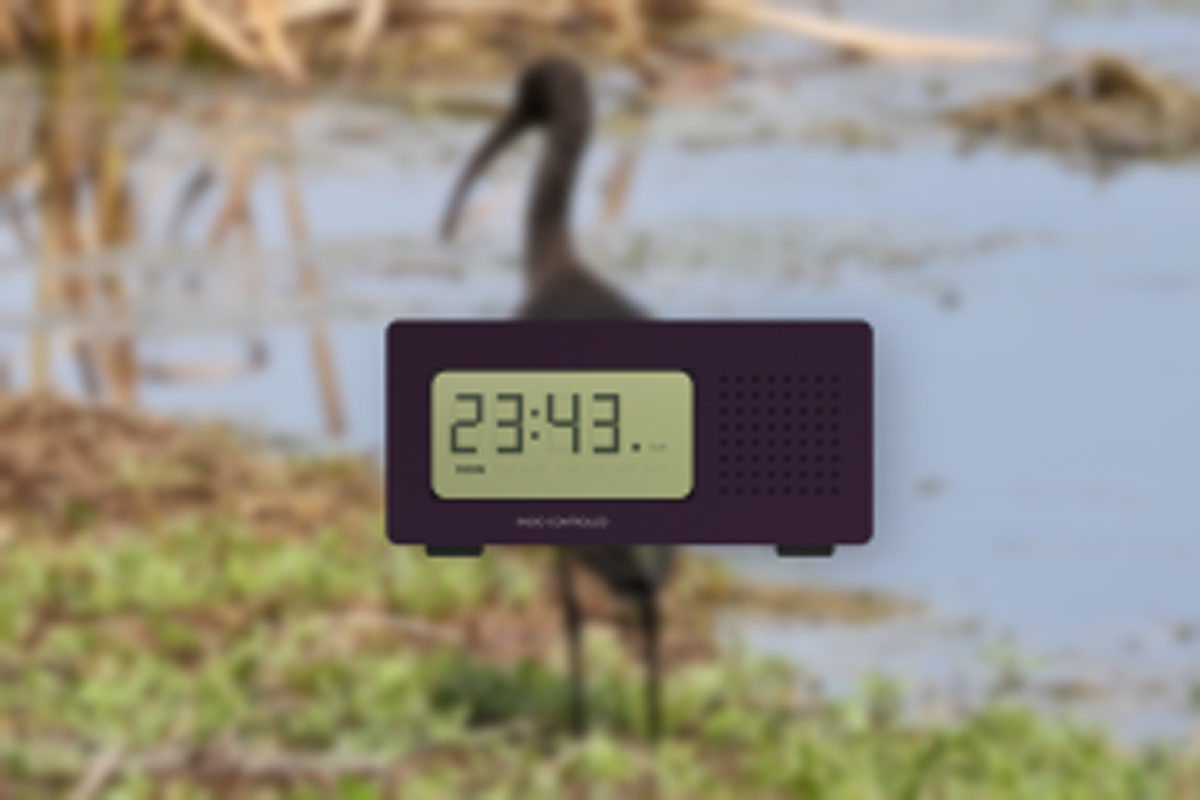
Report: 23:43
